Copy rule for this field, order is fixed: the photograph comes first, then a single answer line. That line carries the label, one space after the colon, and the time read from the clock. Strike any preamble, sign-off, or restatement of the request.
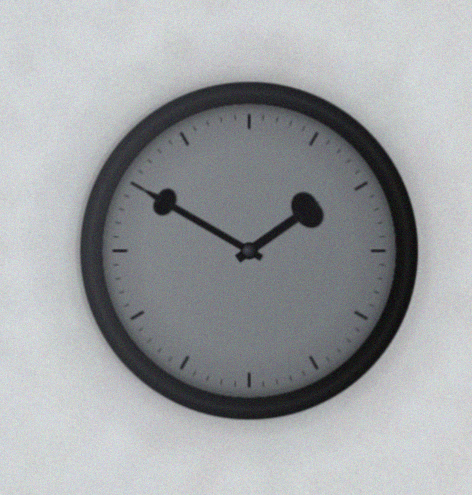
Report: 1:50
